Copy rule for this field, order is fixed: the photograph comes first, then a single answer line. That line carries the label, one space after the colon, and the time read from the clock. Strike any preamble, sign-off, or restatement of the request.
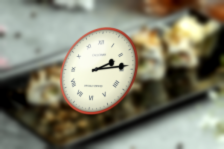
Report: 2:14
